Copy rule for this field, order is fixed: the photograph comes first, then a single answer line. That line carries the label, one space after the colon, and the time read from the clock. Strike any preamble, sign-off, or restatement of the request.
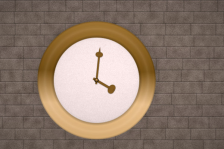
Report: 4:01
